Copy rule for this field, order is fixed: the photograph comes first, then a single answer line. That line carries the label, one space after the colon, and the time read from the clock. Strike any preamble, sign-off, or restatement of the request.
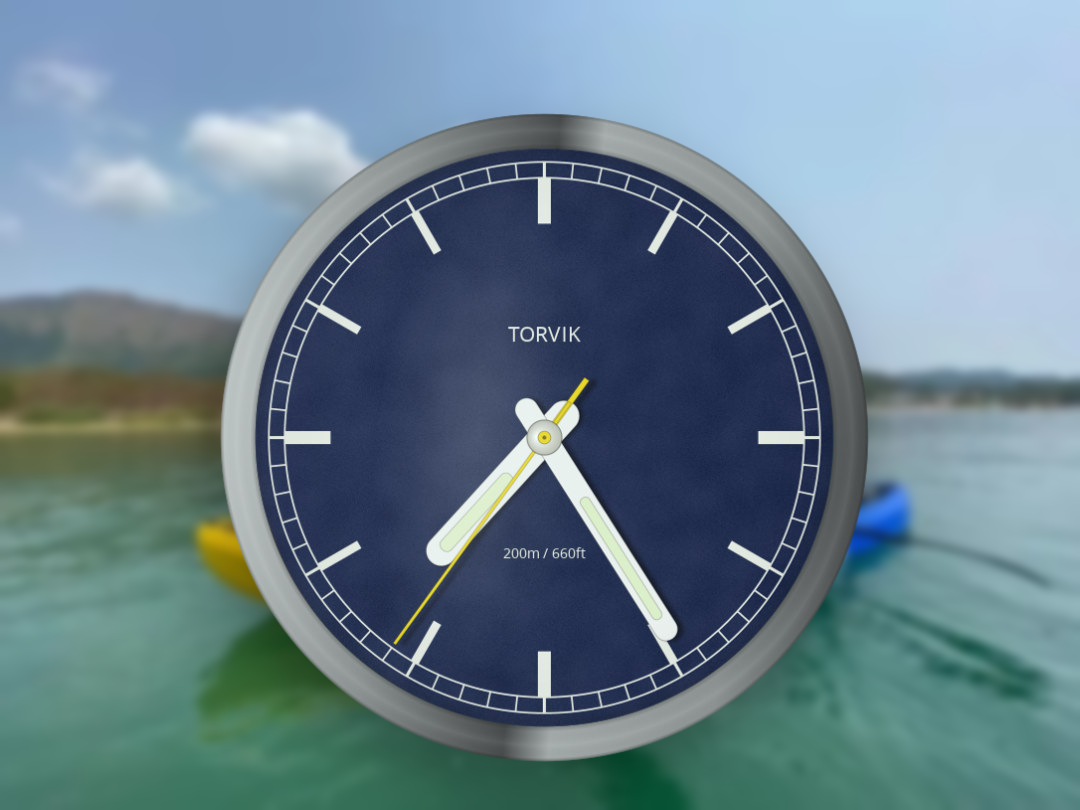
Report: 7:24:36
